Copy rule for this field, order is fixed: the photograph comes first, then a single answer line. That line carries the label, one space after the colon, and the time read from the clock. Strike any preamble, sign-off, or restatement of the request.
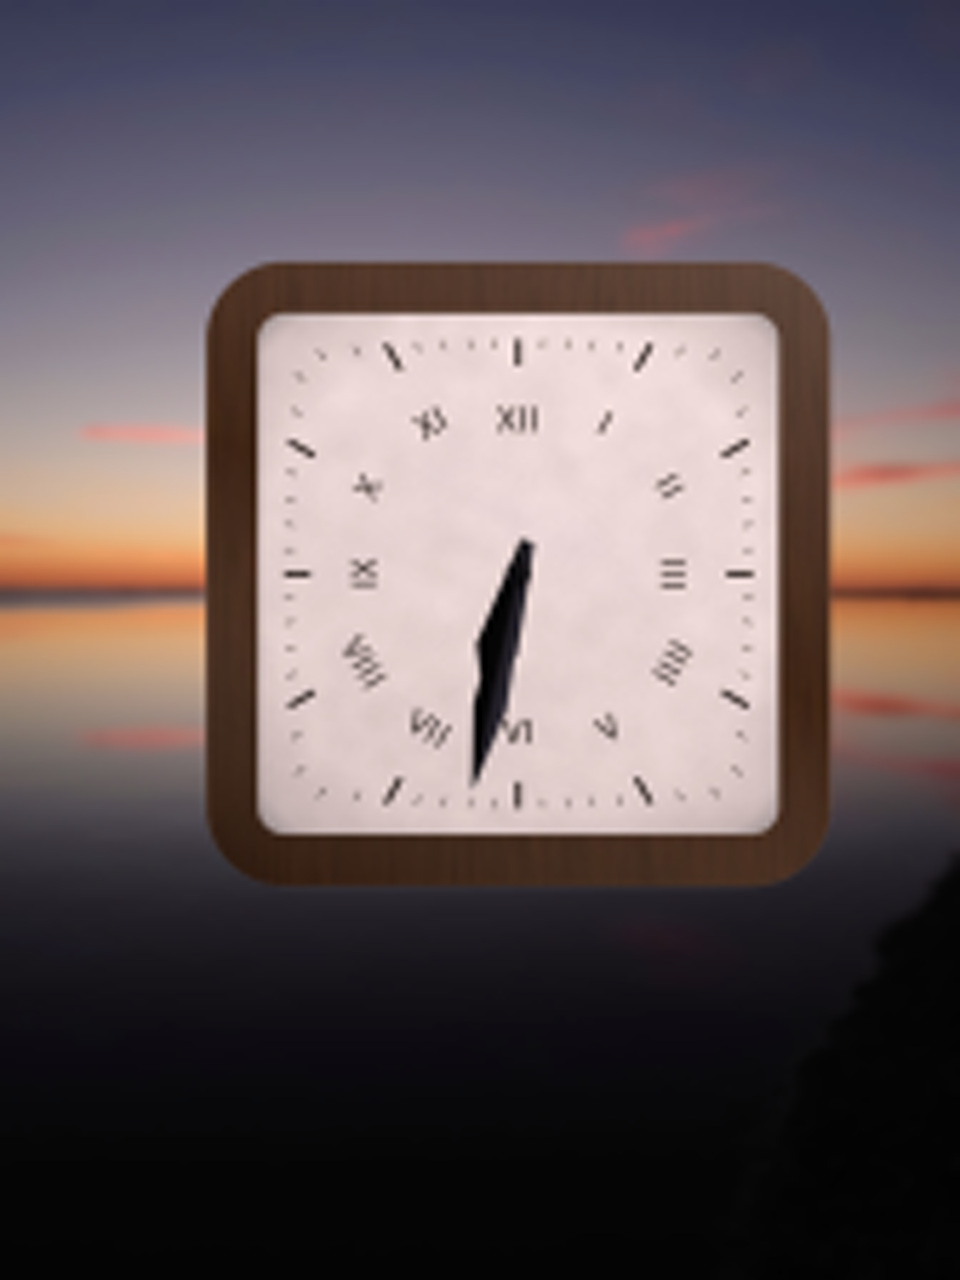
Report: 6:32
